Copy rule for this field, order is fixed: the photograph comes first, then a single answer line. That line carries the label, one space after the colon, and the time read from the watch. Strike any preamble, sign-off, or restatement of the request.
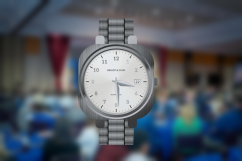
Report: 3:29
